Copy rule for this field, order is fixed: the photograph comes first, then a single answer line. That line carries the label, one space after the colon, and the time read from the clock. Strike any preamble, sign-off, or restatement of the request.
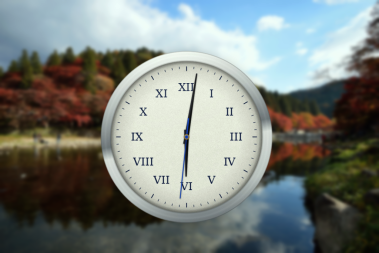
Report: 6:01:31
